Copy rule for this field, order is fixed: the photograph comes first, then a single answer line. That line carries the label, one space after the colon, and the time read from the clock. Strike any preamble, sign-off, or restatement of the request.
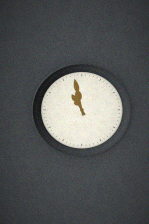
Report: 10:58
